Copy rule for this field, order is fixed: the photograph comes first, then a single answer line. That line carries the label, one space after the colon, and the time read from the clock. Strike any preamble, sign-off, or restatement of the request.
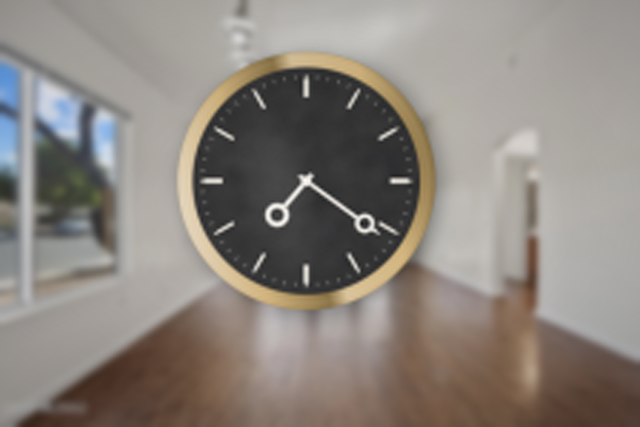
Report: 7:21
